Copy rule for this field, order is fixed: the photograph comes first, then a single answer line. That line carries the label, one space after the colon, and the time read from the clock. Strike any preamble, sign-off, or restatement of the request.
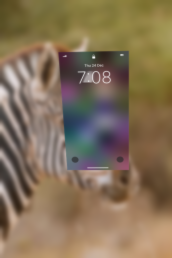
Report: 7:08
